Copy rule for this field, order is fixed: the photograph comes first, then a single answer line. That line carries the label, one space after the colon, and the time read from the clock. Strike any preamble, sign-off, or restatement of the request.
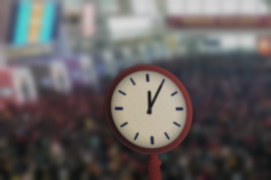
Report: 12:05
